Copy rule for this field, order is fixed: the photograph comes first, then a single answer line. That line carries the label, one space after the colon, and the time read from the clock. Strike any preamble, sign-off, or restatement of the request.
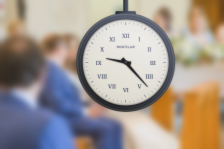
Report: 9:23
